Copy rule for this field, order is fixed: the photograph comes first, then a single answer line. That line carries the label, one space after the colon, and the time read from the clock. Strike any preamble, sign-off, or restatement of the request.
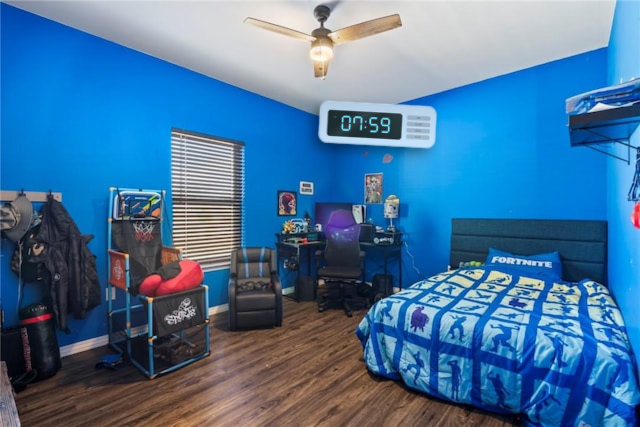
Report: 7:59
